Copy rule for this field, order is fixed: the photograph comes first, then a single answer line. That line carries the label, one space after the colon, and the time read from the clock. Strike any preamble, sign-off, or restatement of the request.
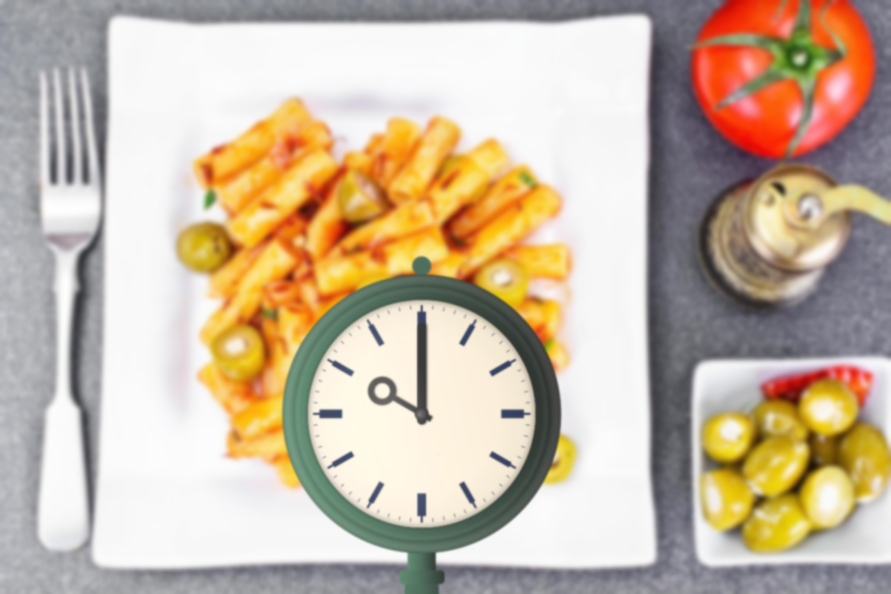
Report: 10:00
